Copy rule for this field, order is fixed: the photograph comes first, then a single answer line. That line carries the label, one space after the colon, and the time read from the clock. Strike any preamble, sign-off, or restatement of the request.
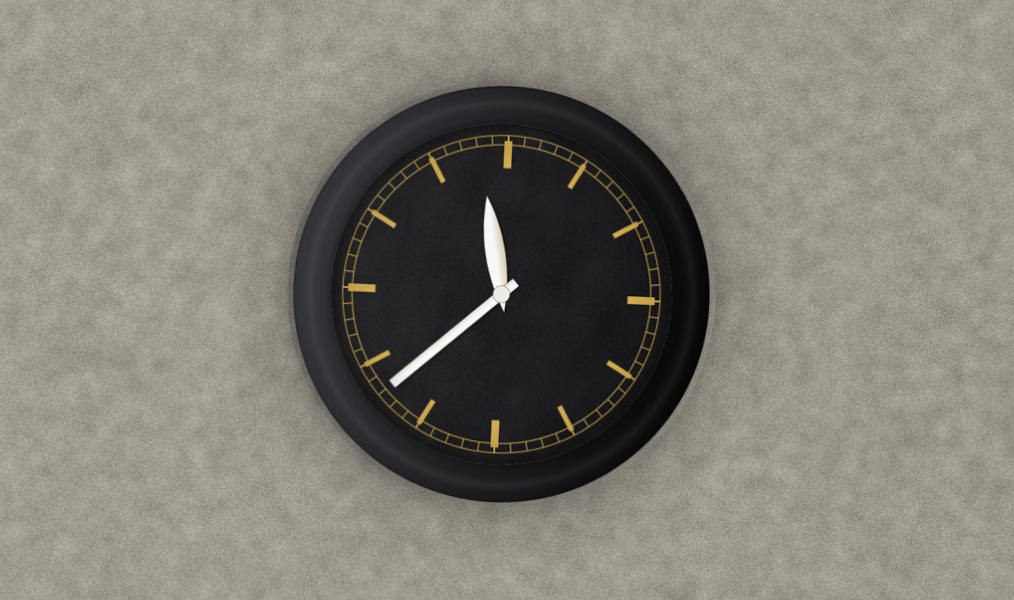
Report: 11:38
